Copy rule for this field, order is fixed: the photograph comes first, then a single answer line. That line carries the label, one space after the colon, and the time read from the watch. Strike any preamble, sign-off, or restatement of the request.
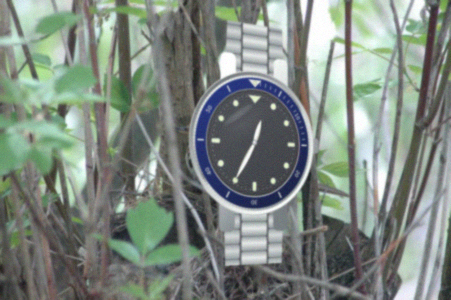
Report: 12:35
